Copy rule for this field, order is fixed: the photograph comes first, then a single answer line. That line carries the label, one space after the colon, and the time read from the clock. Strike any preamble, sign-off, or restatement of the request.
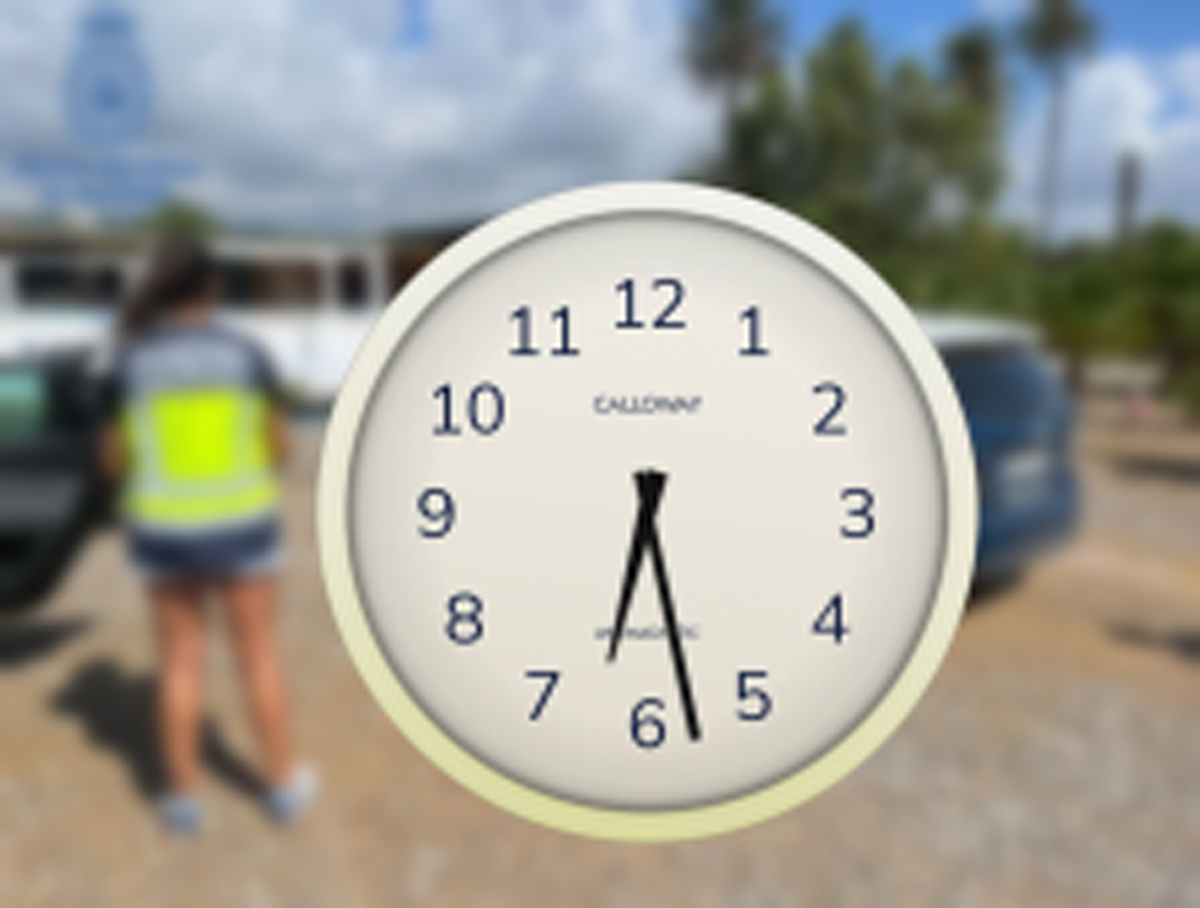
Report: 6:28
